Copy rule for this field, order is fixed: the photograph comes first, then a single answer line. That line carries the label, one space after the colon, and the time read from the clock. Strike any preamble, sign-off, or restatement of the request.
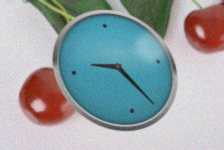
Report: 9:25
